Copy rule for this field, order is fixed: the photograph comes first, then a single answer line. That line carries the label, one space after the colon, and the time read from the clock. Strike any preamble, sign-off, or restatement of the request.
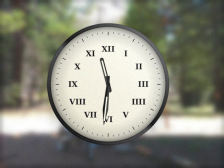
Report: 11:31
